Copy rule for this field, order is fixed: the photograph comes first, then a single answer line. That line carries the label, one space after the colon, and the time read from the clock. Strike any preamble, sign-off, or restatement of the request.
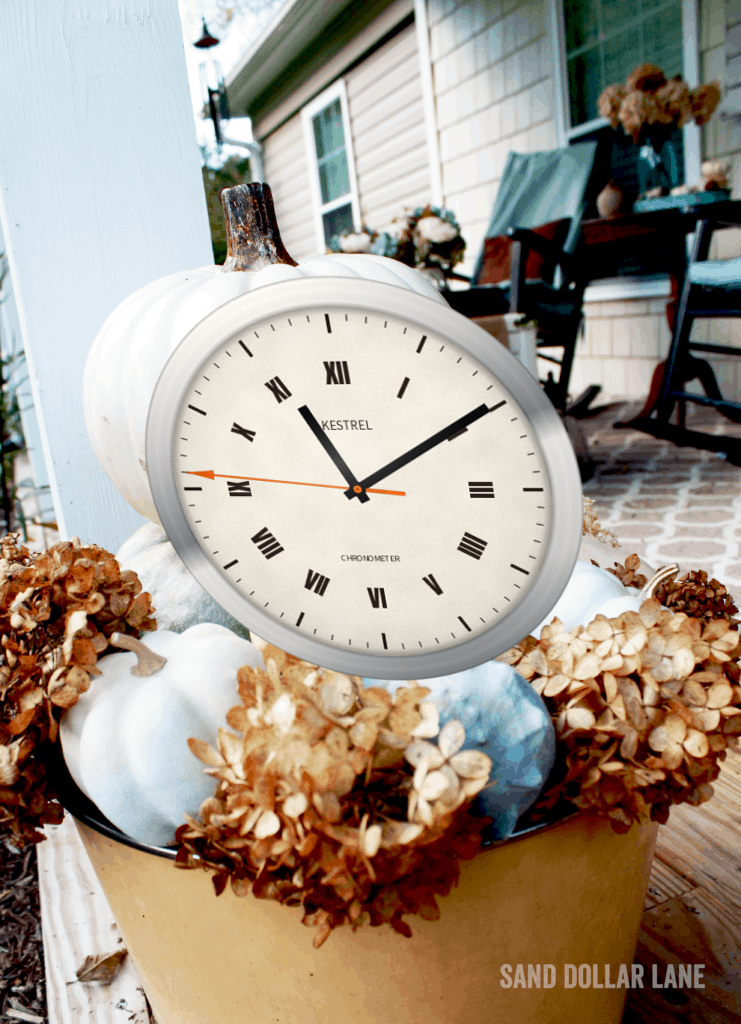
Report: 11:09:46
